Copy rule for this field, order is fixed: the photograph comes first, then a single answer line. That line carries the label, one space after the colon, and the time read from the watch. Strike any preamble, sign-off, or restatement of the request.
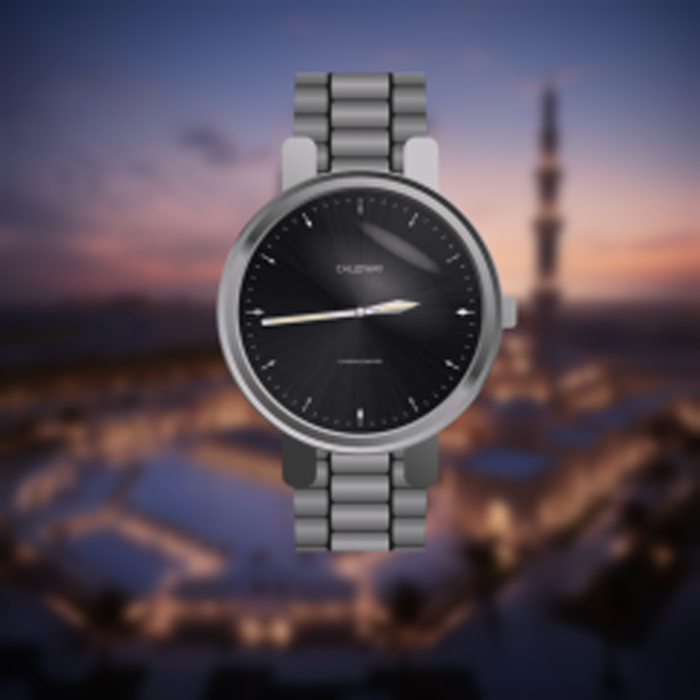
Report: 2:44
